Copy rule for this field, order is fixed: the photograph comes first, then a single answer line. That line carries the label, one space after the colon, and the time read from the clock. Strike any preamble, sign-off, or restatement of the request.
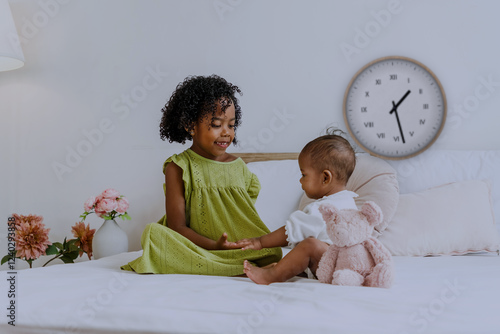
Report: 1:28
